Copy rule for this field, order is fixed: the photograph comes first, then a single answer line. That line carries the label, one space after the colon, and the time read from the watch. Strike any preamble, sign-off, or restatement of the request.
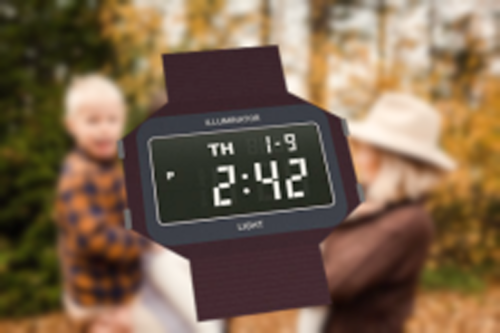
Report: 2:42
